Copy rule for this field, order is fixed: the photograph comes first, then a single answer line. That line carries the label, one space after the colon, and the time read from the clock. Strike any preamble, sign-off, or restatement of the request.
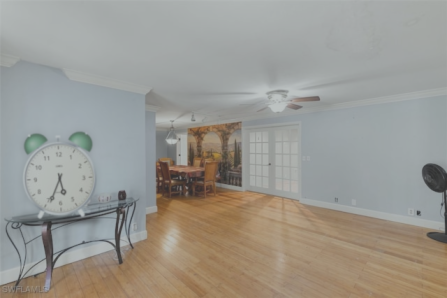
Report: 5:34
